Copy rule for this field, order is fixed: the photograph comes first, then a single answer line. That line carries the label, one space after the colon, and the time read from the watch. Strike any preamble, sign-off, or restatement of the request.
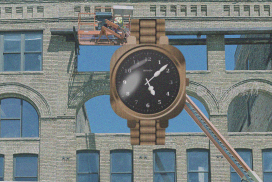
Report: 5:08
